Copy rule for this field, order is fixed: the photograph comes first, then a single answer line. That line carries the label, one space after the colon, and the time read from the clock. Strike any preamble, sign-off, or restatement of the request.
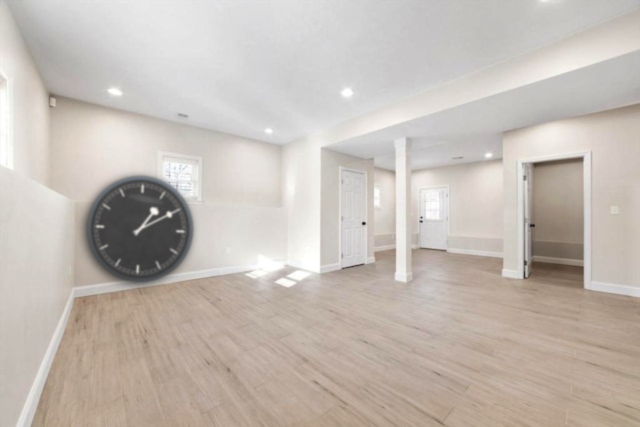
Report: 1:10
